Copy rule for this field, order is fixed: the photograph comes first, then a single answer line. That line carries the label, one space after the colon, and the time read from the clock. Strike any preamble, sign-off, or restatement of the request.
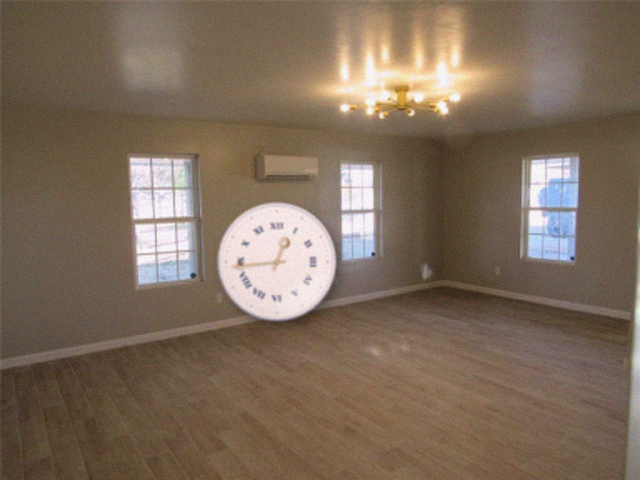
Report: 12:44
